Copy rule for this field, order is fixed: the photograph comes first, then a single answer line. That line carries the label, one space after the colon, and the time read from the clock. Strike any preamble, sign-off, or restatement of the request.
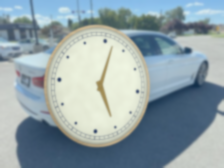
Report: 5:02
